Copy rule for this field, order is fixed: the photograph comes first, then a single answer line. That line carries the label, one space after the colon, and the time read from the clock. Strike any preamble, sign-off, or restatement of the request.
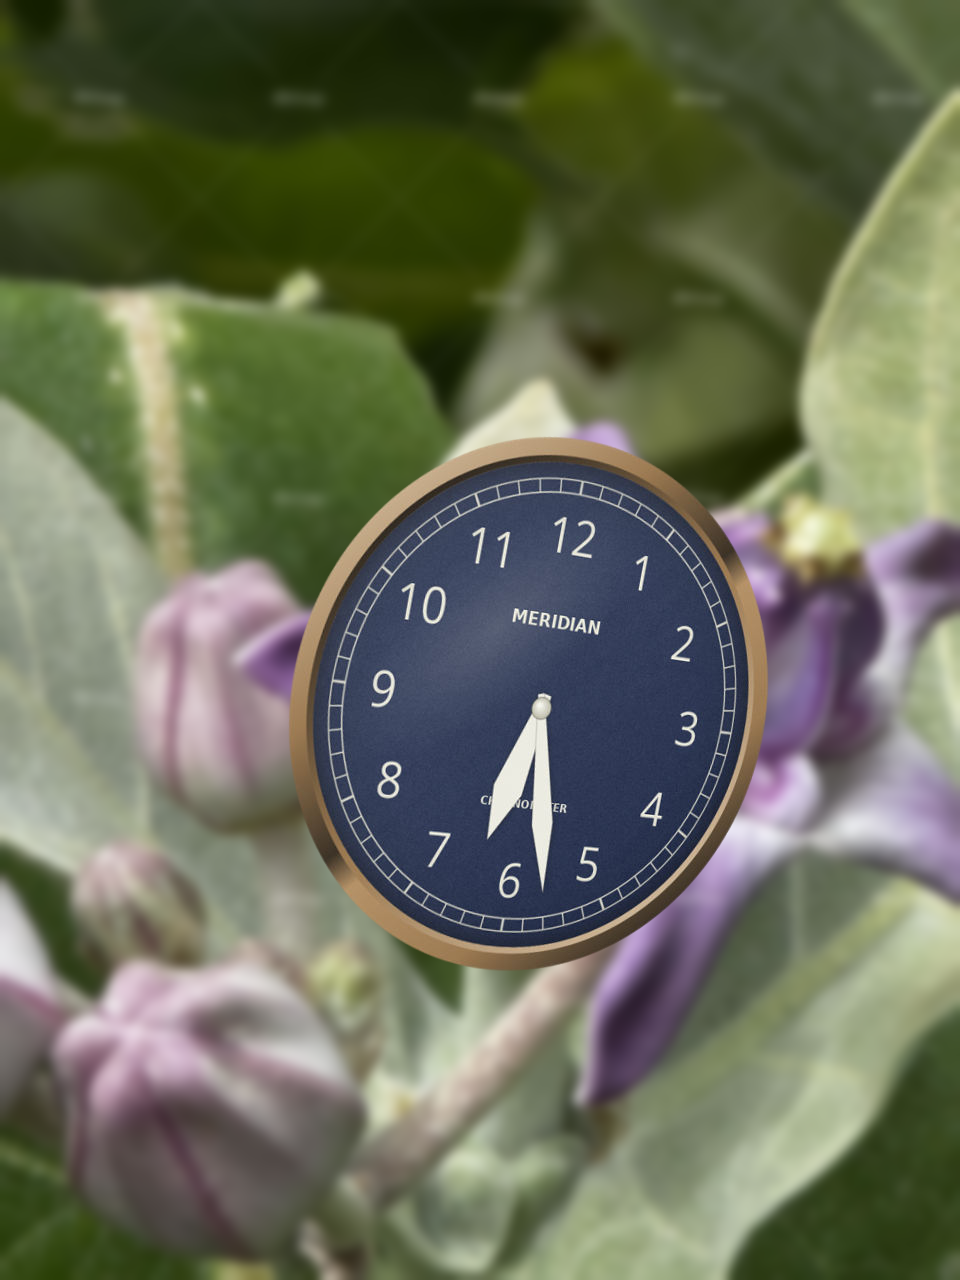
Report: 6:28
